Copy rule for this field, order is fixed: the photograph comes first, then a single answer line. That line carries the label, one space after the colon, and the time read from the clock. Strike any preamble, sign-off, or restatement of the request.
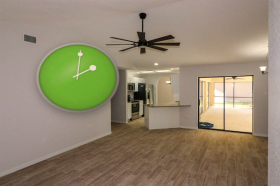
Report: 2:01
